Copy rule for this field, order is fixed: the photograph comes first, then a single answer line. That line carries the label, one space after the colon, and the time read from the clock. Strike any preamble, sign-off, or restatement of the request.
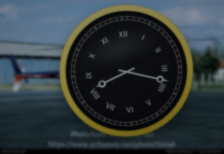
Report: 8:18
